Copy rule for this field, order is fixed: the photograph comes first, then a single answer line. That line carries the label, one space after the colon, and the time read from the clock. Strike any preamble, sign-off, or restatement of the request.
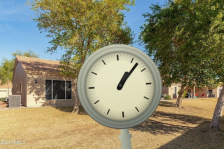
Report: 1:07
